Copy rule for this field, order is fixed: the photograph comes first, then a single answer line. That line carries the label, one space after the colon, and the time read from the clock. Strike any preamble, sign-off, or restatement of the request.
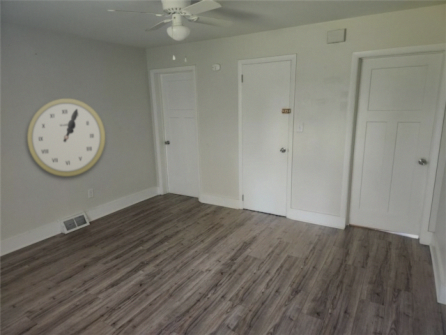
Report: 1:04
